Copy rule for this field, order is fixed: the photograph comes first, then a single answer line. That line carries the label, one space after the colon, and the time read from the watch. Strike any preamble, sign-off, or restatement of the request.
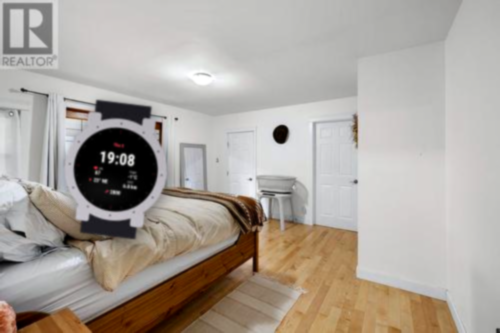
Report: 19:08
